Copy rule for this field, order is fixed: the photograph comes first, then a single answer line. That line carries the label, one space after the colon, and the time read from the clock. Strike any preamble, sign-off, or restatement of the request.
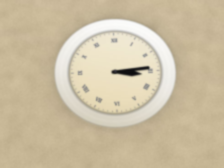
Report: 3:14
